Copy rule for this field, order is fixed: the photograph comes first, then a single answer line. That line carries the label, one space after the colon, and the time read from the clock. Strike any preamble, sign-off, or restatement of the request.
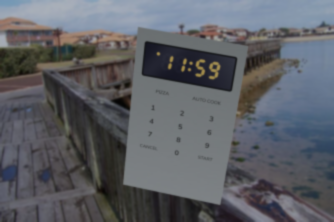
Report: 11:59
